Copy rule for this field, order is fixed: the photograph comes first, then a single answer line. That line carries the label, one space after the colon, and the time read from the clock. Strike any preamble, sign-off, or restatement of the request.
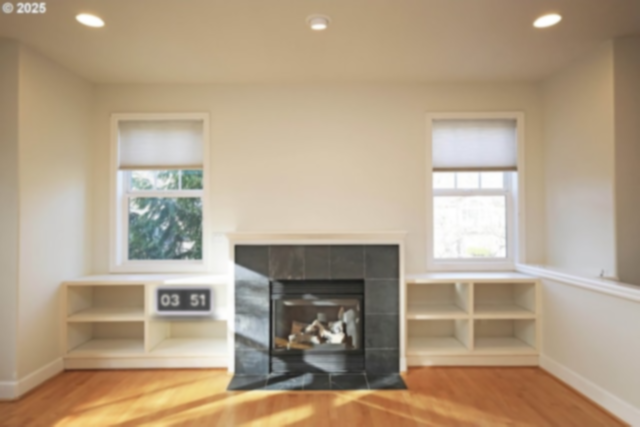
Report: 3:51
